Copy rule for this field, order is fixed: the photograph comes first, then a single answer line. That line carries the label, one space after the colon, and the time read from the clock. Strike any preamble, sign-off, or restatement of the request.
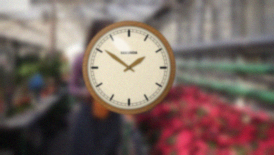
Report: 1:51
